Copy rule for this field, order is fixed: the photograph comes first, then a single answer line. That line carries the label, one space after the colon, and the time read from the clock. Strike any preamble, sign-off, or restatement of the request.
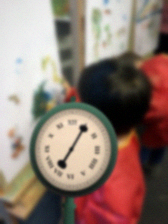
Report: 7:05
